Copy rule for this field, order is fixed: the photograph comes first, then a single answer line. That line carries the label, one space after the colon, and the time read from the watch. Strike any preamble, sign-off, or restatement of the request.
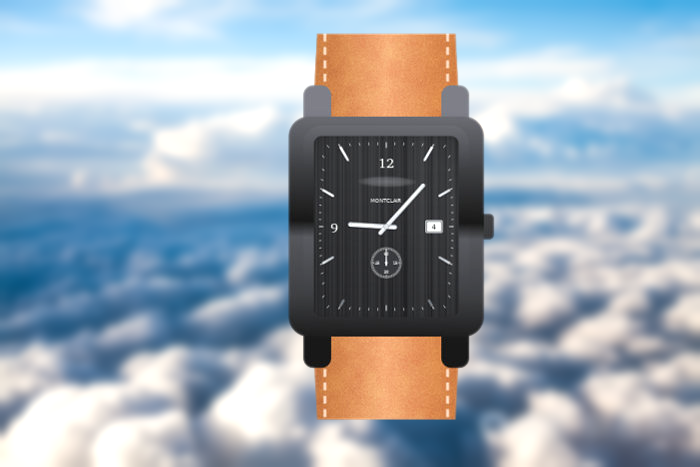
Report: 9:07
